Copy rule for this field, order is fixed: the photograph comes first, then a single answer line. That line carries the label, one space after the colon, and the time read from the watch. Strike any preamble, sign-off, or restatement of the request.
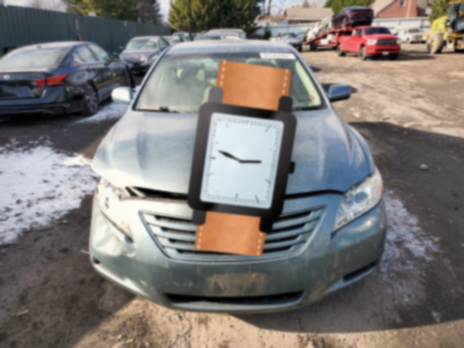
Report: 2:48
